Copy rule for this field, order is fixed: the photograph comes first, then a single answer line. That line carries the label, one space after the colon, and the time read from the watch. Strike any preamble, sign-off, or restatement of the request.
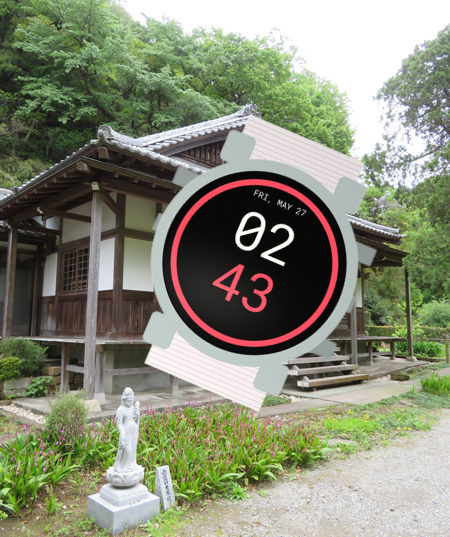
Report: 2:43
